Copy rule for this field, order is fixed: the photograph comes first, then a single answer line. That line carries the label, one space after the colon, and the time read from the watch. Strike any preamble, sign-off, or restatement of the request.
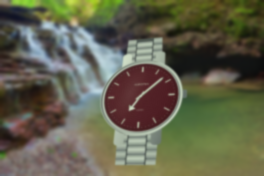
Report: 7:08
